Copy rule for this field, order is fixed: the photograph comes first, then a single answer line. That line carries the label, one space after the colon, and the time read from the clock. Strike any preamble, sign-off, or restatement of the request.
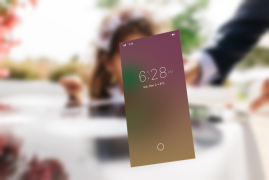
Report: 6:28
